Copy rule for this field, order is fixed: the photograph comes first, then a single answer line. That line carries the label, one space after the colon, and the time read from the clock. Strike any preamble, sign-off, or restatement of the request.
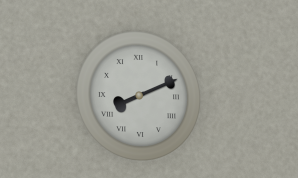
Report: 8:11
